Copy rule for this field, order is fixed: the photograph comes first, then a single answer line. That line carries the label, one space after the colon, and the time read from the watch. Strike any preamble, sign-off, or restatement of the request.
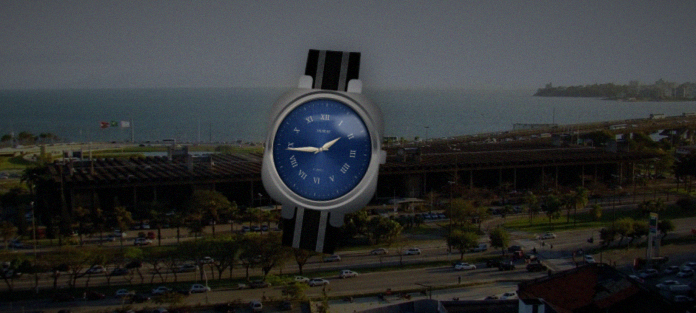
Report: 1:44
